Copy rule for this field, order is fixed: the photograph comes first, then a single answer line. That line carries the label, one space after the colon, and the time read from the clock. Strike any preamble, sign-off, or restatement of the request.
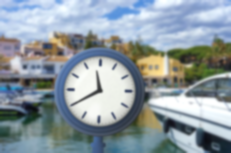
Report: 11:40
